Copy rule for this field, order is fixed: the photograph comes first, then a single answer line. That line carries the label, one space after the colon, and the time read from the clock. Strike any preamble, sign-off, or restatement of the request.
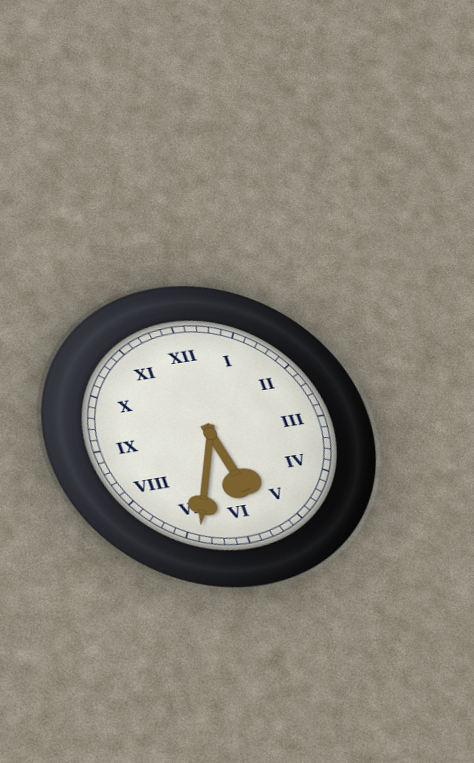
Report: 5:34
